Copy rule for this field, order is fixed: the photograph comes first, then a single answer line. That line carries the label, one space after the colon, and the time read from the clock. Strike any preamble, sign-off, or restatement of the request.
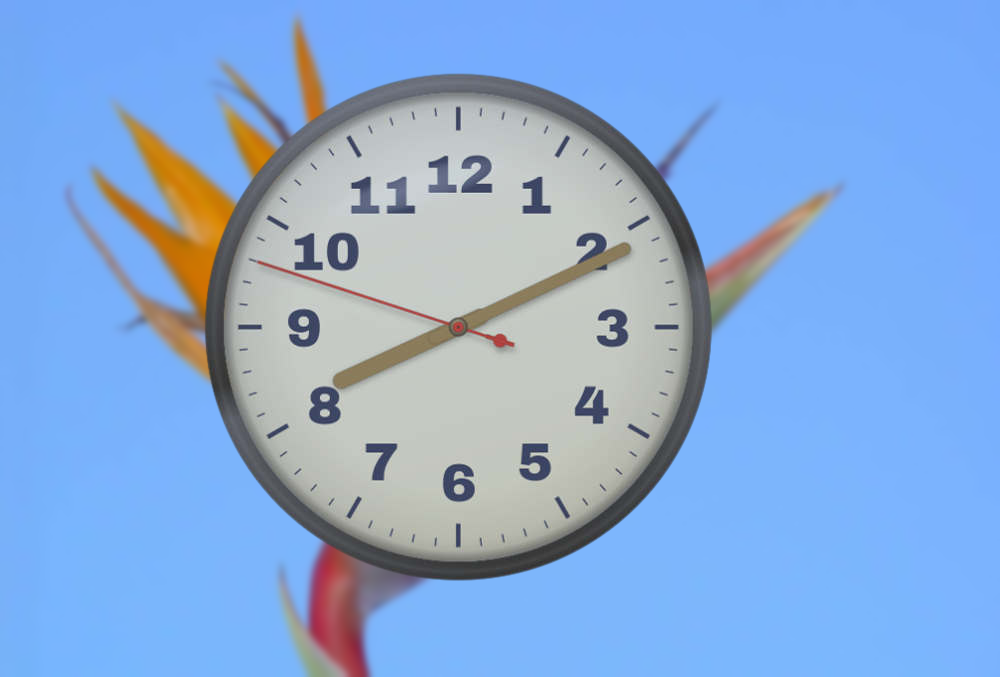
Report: 8:10:48
